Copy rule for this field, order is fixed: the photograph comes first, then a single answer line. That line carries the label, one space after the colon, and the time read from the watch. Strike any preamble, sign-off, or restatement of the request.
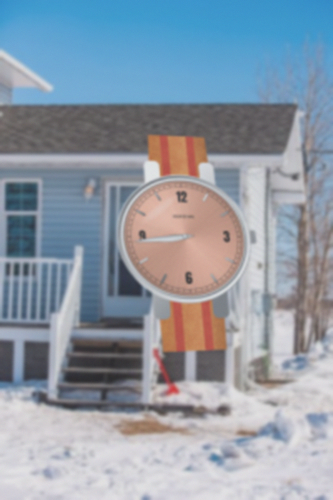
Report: 8:44
